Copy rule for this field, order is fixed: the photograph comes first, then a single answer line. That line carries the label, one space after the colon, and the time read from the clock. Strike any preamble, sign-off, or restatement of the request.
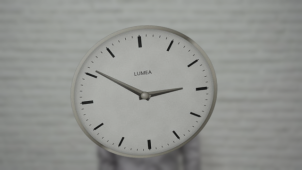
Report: 2:51
